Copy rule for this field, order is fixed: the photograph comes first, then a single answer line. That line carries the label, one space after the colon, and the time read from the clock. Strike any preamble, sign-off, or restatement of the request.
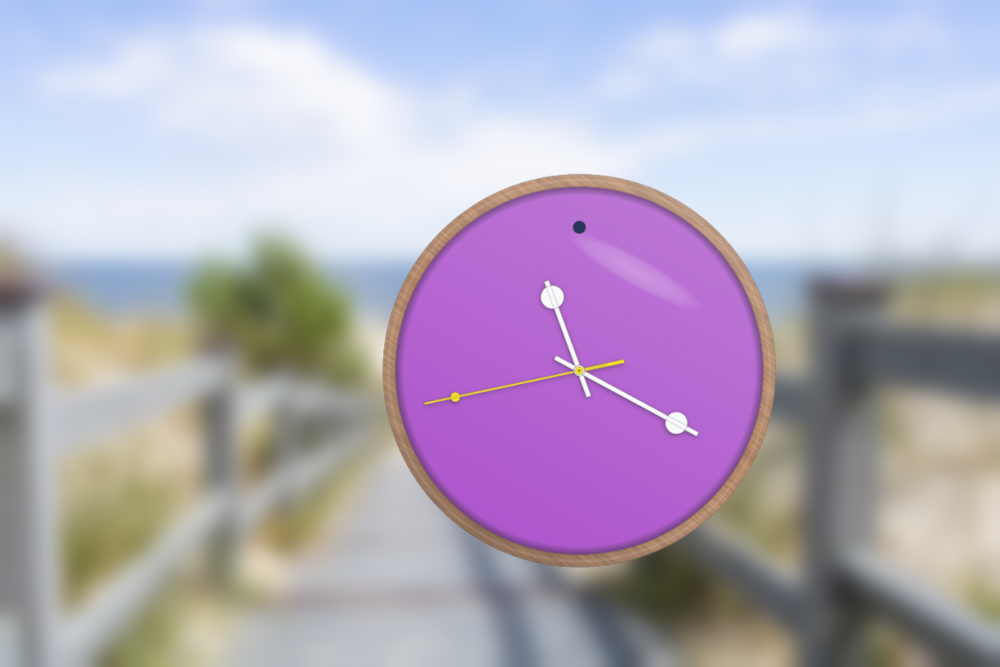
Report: 11:19:43
